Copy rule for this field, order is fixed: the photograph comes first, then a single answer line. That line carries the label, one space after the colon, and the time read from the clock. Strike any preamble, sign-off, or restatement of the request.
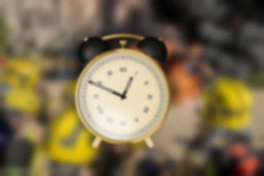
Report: 12:49
